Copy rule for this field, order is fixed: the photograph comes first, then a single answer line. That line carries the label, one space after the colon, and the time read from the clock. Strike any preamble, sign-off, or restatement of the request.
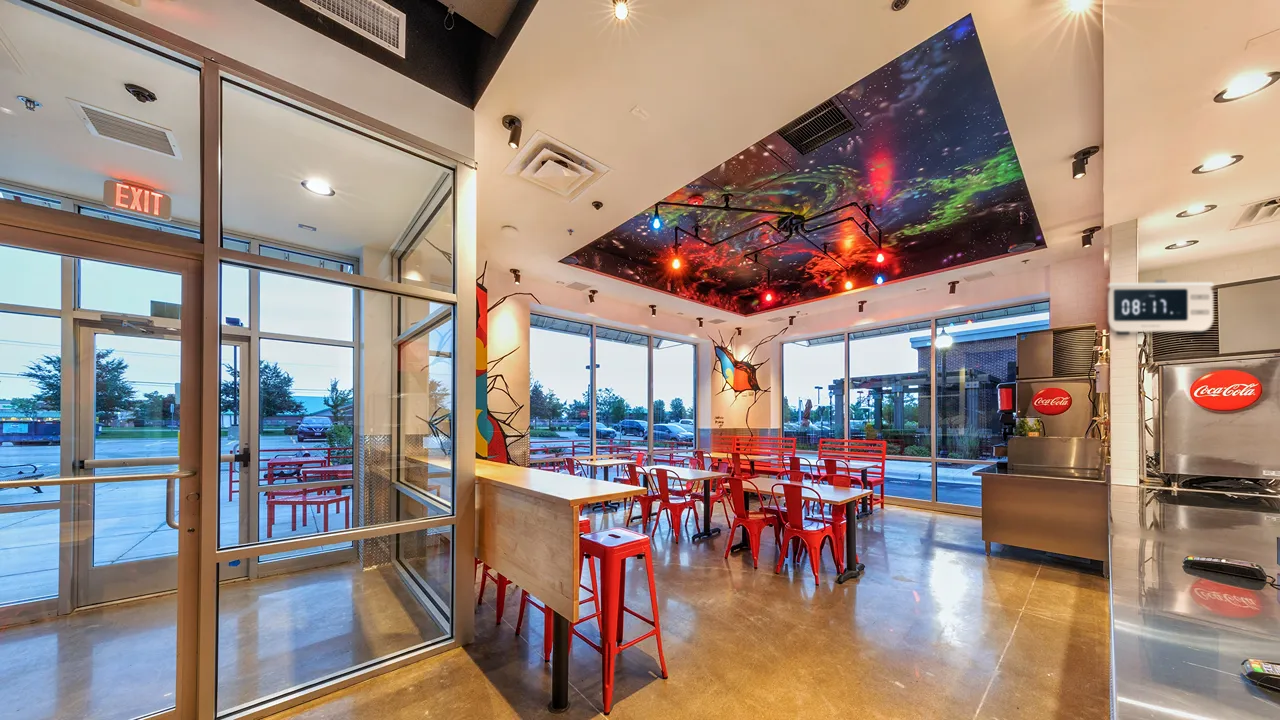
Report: 8:17
